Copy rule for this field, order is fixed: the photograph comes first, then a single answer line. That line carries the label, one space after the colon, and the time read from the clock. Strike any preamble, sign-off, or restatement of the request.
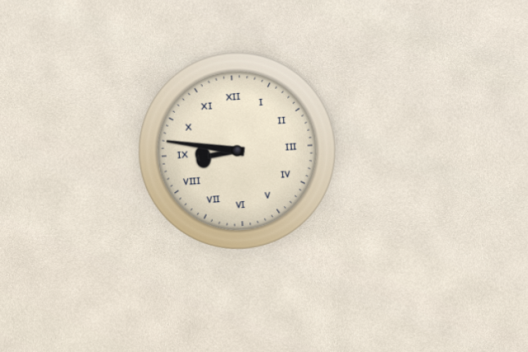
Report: 8:47
